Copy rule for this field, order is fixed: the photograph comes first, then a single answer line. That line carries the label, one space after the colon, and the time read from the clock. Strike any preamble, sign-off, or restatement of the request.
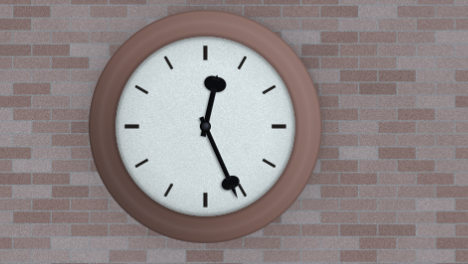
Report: 12:26
